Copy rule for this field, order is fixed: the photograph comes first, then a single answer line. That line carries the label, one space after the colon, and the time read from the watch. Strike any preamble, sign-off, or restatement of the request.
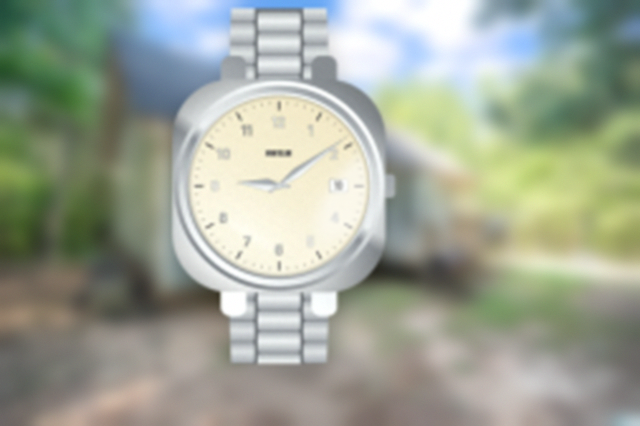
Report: 9:09
